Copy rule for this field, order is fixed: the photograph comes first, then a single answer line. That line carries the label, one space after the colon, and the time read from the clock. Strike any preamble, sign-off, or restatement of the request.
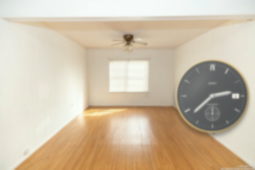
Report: 2:38
